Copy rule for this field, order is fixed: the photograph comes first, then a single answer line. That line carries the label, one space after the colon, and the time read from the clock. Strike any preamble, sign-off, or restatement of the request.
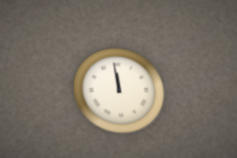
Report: 11:59
